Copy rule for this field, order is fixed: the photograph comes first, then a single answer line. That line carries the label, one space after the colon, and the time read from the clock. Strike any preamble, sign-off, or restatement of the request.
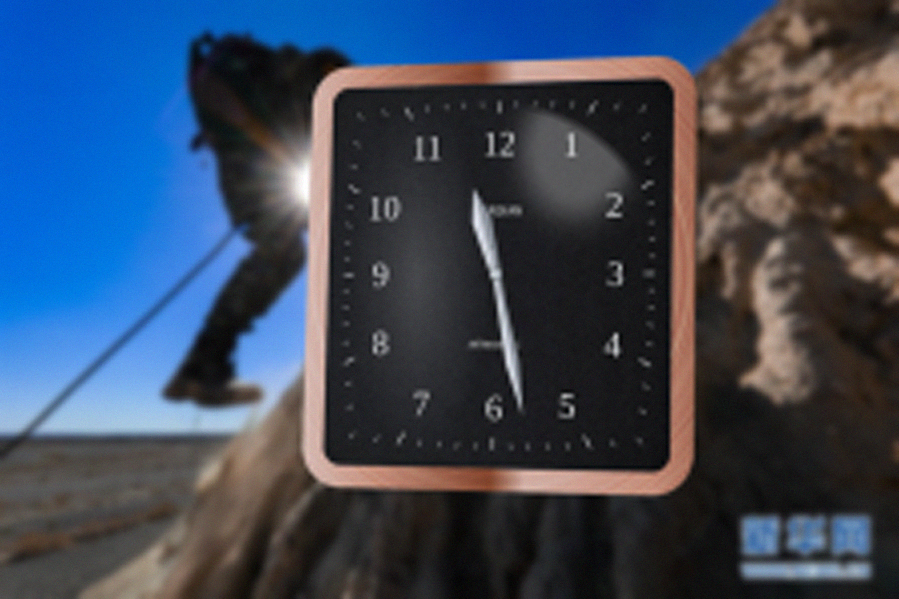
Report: 11:28
